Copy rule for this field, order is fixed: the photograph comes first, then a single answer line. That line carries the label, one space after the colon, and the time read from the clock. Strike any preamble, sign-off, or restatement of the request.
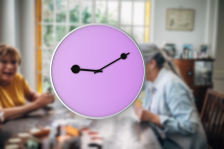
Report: 9:10
